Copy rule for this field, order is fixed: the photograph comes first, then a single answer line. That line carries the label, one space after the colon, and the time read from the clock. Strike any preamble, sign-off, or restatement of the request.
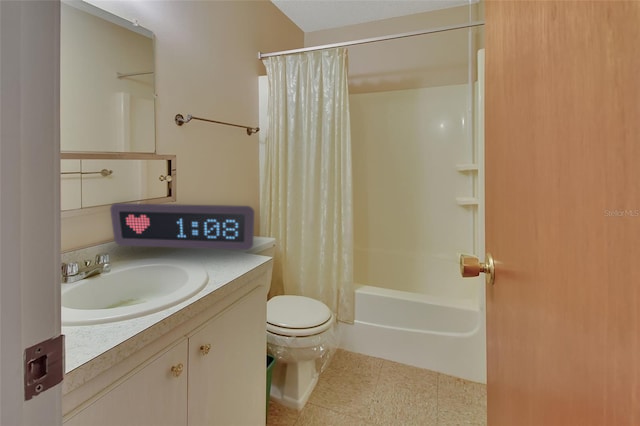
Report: 1:08
